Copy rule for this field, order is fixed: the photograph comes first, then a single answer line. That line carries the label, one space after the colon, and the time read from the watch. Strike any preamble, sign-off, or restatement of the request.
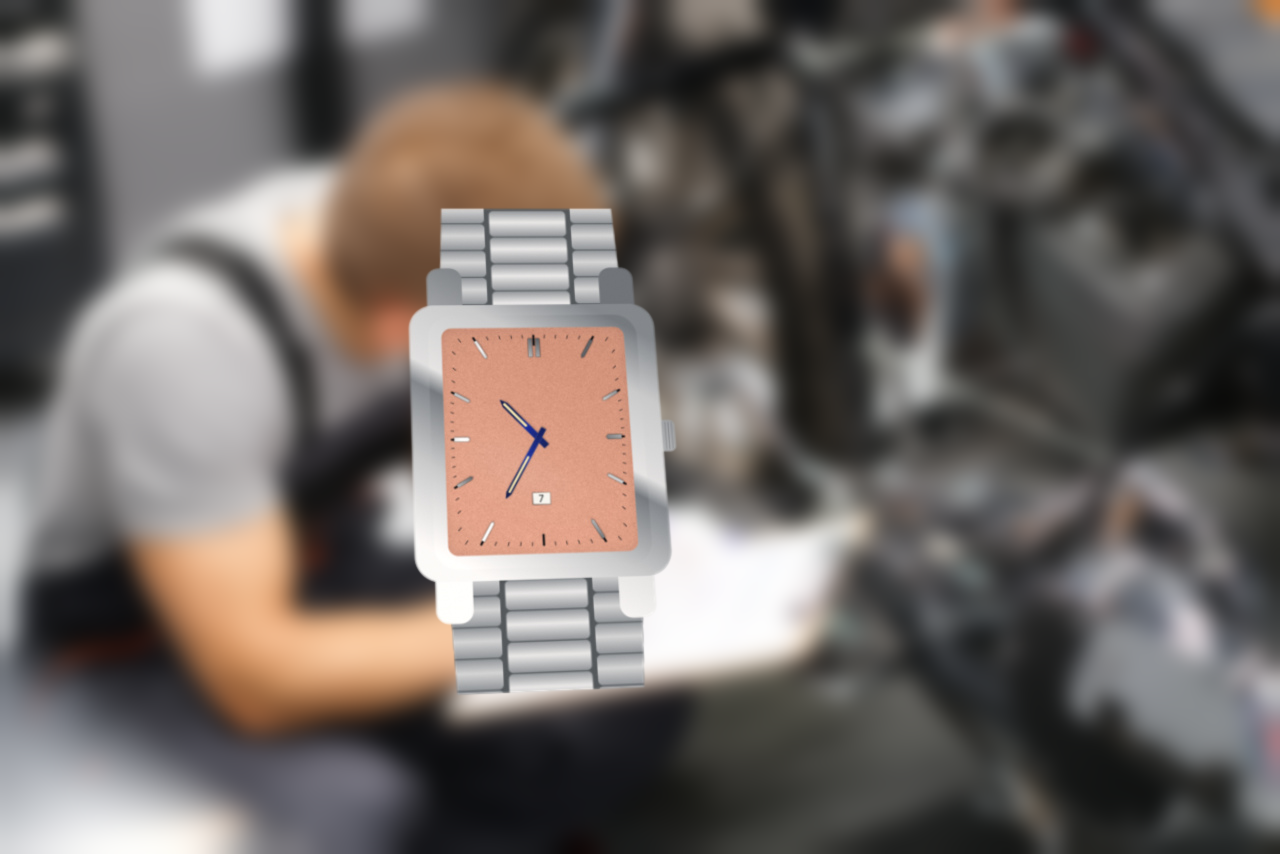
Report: 10:35
